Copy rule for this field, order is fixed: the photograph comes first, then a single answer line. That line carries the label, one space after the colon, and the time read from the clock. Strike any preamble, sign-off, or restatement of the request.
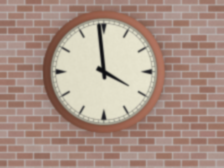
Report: 3:59
